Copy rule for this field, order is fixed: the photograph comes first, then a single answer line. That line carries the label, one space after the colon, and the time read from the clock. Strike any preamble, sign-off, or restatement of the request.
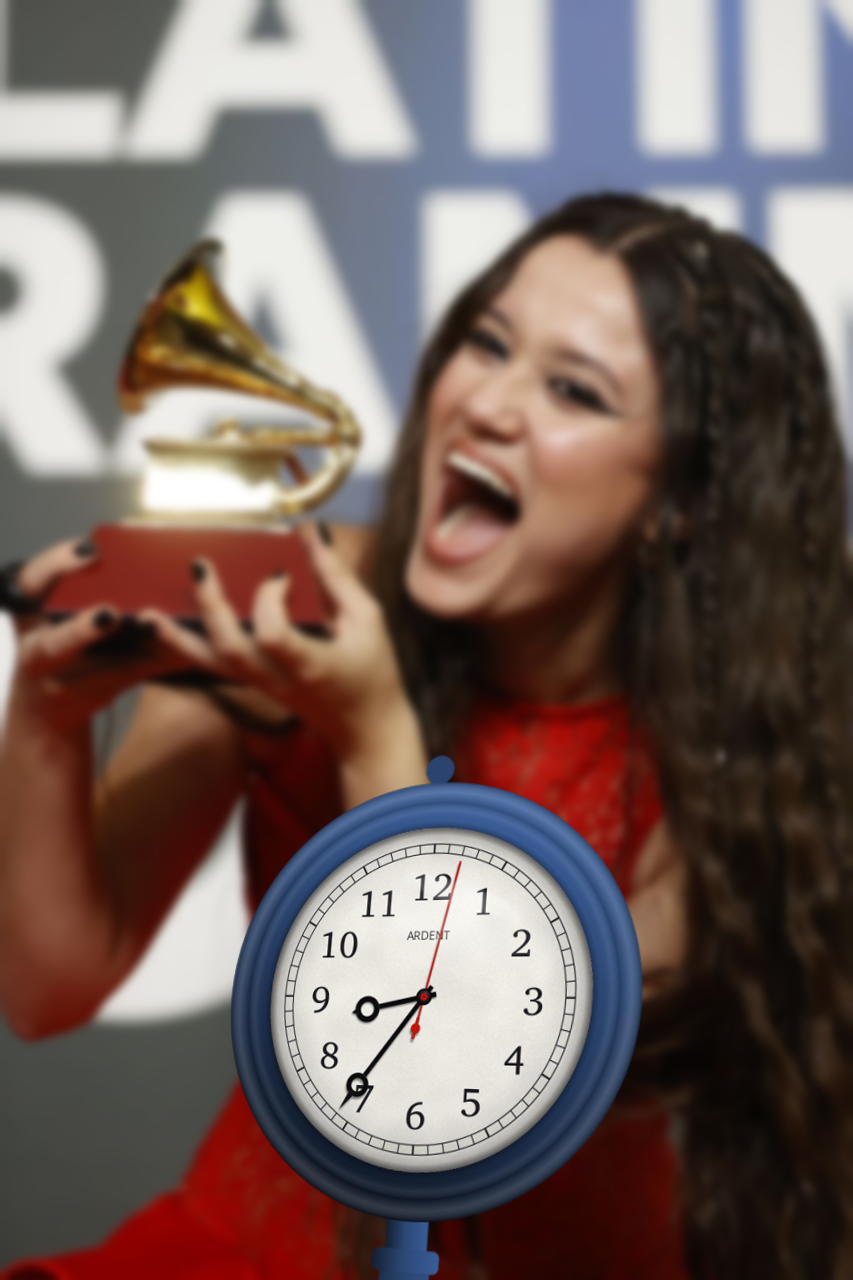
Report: 8:36:02
